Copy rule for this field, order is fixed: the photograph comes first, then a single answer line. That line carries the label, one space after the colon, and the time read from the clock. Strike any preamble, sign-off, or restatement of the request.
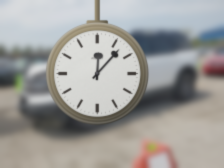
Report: 12:07
